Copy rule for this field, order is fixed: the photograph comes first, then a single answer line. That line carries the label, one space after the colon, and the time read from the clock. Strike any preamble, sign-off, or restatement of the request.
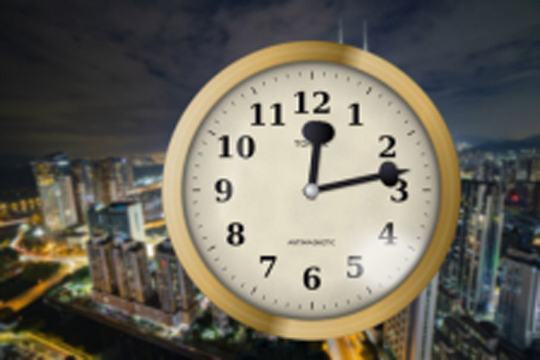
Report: 12:13
